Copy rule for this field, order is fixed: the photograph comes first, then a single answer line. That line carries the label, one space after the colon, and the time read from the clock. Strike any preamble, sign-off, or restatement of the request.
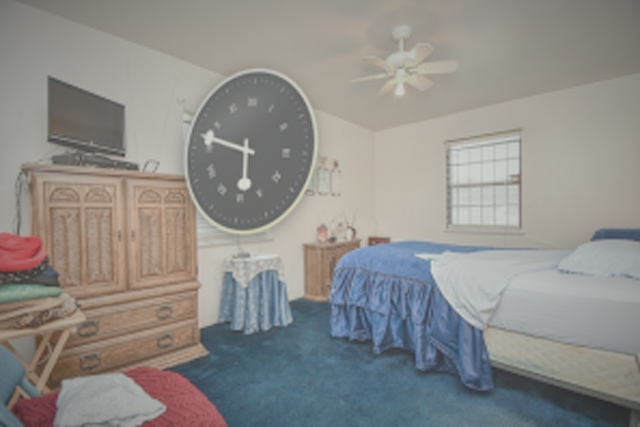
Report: 5:47
